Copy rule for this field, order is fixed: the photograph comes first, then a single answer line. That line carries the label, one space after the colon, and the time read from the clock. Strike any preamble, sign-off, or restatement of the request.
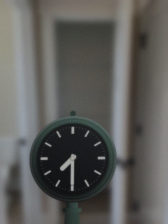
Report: 7:30
